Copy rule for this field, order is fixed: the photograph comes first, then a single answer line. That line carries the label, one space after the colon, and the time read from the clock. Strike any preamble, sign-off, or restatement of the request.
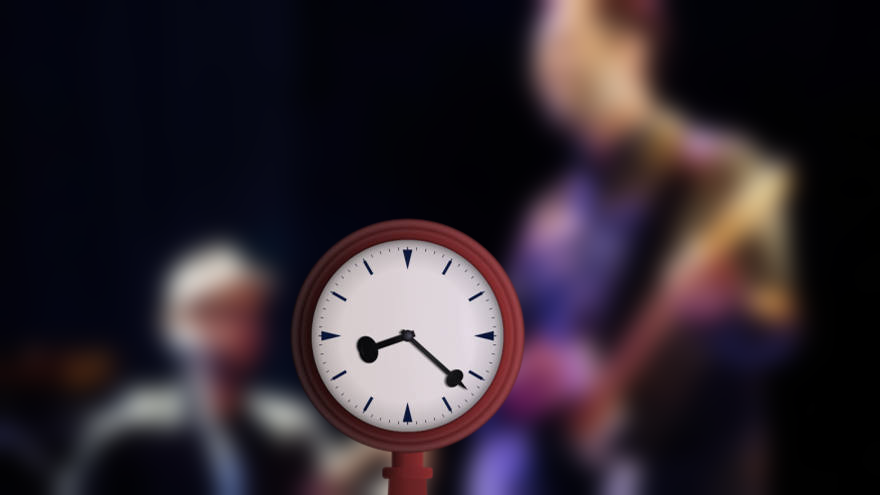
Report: 8:22
